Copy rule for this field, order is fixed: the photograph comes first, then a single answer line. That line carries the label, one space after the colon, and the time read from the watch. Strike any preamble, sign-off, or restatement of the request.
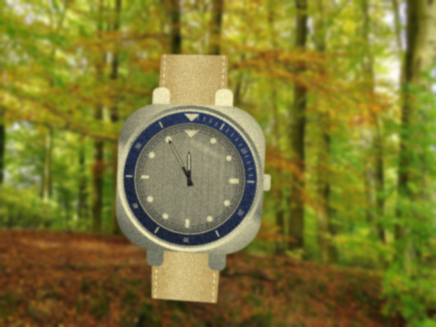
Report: 11:55
